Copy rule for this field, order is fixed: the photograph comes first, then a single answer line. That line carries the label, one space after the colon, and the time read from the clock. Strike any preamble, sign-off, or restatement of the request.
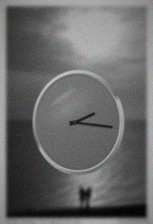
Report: 2:16
